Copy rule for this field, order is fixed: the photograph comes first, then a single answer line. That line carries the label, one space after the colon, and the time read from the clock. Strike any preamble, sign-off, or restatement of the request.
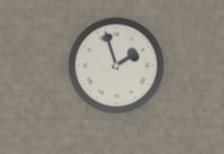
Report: 1:57
